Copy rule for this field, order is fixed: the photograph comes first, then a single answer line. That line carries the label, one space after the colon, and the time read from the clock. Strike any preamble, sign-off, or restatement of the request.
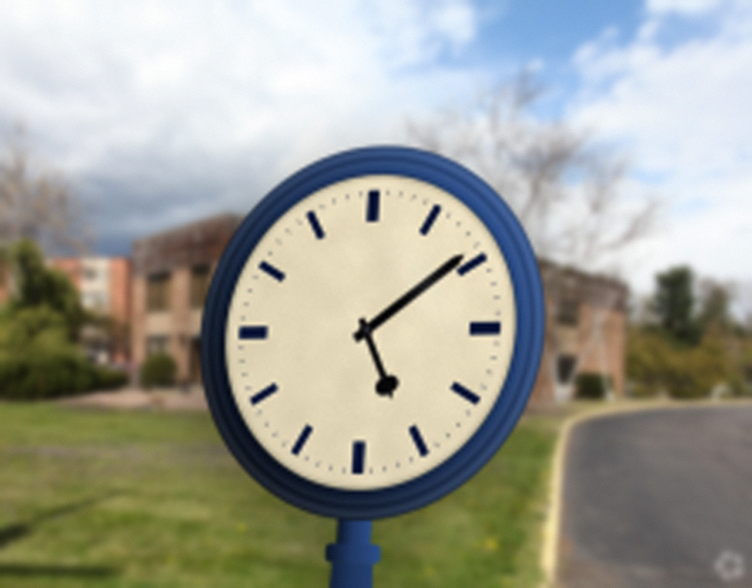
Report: 5:09
